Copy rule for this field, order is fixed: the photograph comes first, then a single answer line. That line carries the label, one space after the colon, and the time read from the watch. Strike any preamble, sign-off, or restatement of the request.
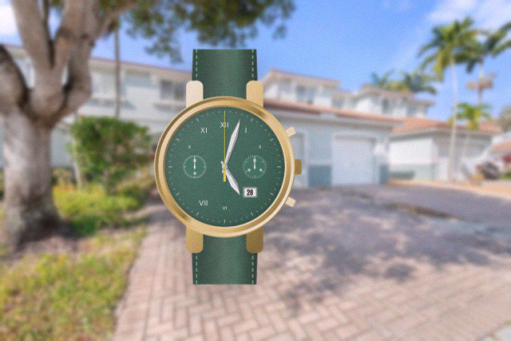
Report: 5:03
